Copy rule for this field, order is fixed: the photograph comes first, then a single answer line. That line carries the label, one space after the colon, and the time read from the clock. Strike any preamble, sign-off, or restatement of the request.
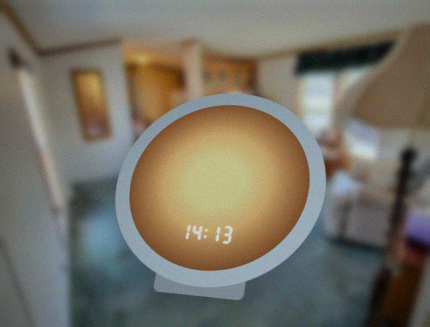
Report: 14:13
